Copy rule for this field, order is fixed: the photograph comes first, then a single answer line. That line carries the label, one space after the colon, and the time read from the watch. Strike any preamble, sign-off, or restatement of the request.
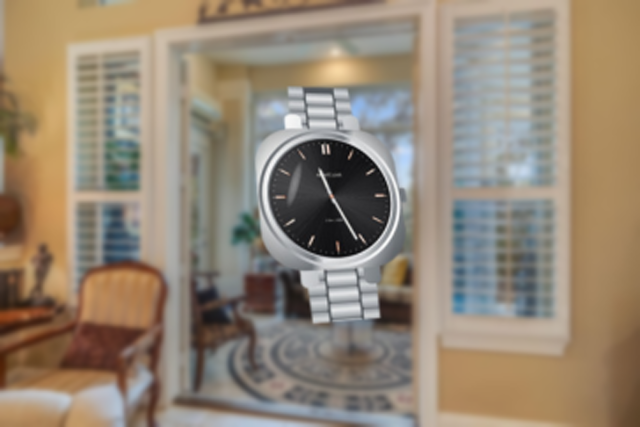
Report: 11:26
